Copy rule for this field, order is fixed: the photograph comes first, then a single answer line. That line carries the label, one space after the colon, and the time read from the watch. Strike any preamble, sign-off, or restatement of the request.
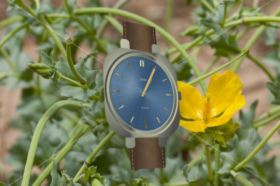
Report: 1:05
